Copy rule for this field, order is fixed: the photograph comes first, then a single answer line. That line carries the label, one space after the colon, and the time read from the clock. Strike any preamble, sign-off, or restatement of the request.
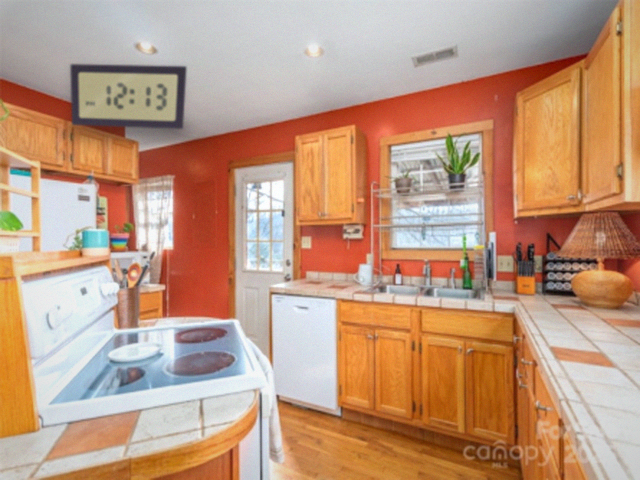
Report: 12:13
